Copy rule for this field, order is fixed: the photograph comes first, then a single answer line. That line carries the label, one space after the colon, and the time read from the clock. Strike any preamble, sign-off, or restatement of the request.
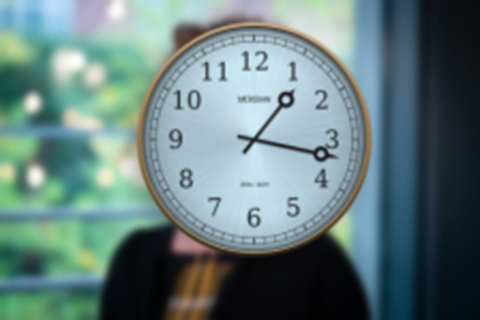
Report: 1:17
